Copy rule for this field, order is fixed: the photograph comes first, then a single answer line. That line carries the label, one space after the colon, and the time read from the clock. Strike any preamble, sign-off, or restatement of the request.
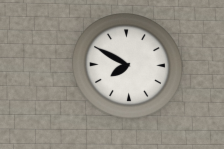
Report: 7:50
